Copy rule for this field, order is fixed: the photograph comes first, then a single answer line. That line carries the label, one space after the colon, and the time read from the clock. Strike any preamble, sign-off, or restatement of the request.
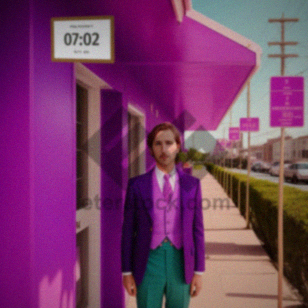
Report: 7:02
